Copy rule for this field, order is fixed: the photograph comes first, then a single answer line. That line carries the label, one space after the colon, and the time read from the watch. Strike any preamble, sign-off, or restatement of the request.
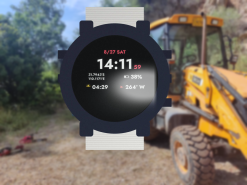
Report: 14:11
